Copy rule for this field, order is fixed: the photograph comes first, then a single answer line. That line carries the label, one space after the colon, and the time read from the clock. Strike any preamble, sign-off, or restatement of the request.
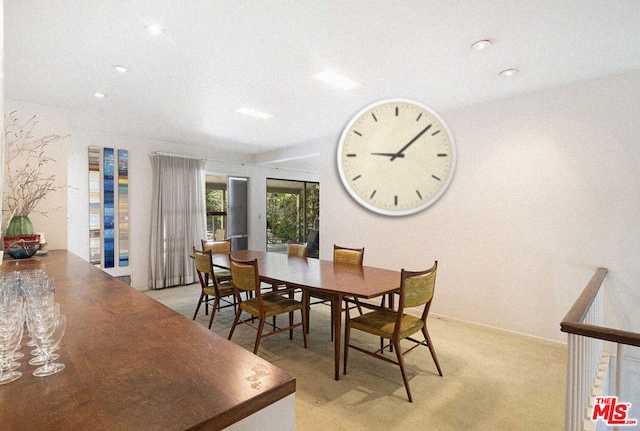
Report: 9:08
